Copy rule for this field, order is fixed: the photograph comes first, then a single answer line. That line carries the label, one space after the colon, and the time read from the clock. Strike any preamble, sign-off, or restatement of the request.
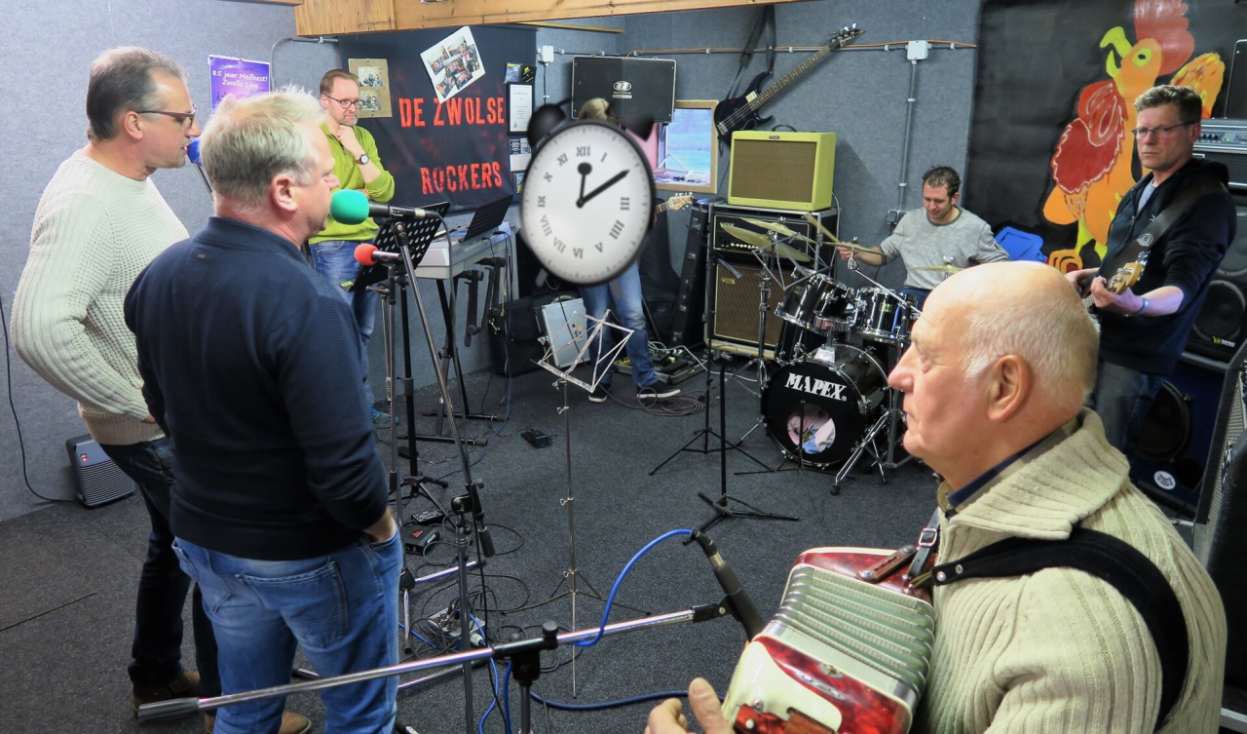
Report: 12:10
